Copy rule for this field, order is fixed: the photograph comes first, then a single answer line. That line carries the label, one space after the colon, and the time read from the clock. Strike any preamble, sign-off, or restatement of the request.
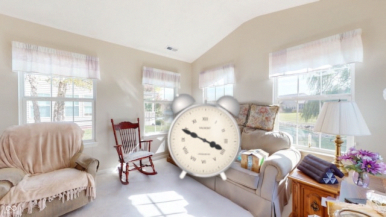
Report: 3:49
